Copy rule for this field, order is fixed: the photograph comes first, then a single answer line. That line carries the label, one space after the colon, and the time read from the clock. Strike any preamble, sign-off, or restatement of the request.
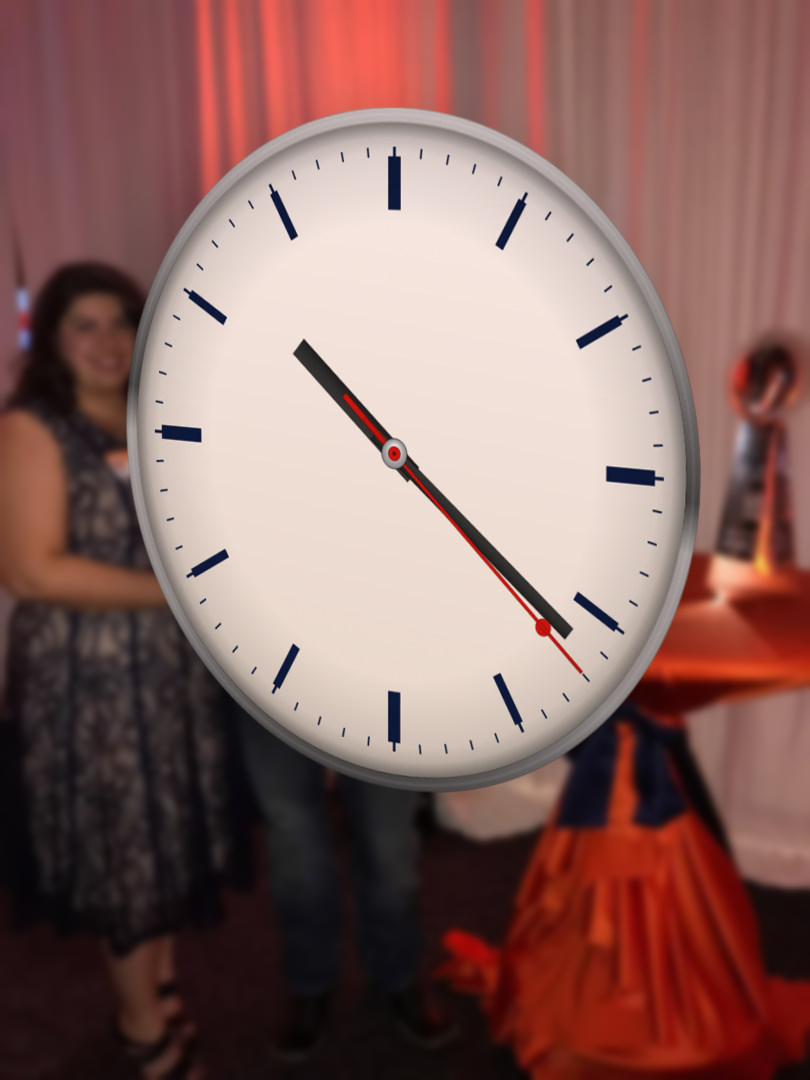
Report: 10:21:22
